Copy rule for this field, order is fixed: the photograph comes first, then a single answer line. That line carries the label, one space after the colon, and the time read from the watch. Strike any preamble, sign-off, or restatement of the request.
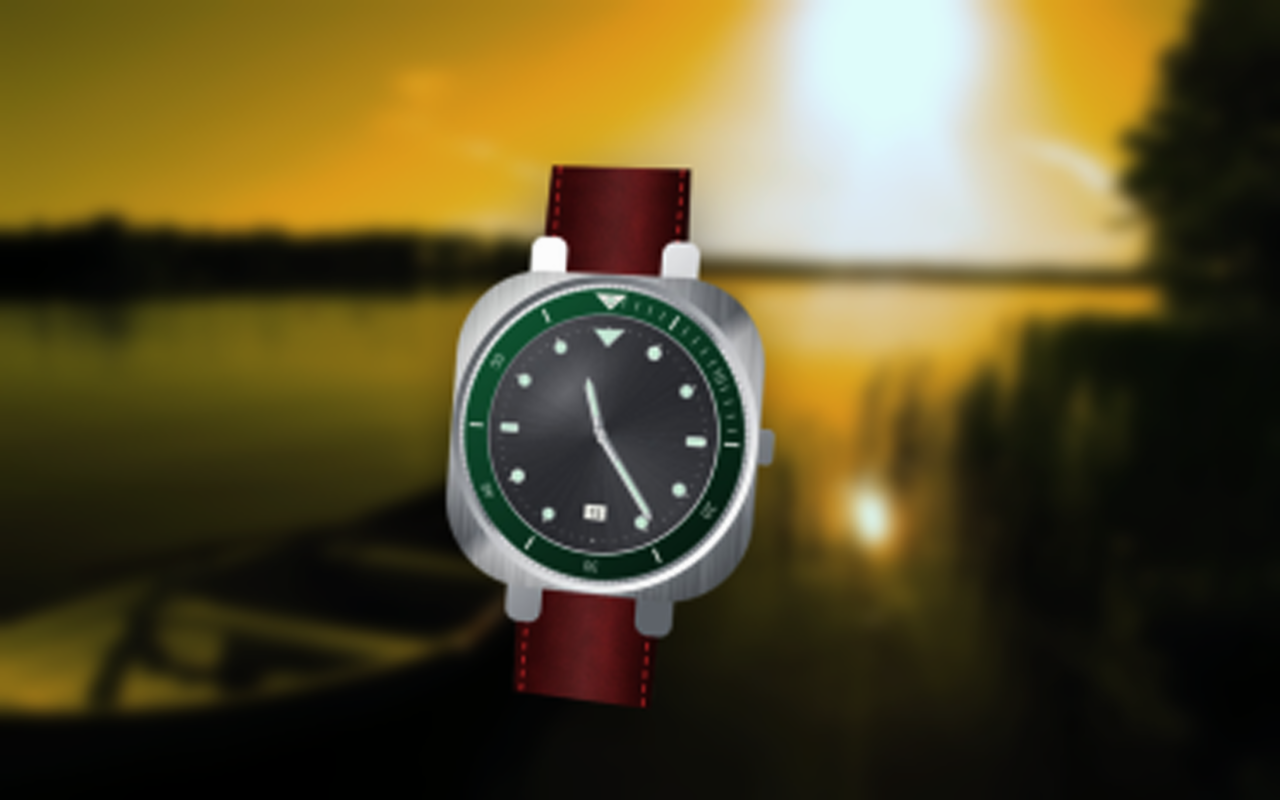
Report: 11:24
